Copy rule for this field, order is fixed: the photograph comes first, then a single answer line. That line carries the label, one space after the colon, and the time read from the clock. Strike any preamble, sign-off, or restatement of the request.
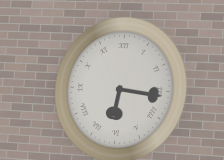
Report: 6:16
